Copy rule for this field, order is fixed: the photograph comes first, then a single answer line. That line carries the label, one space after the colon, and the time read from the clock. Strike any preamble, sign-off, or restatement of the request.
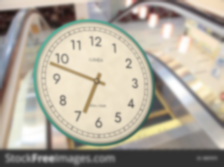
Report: 6:48
